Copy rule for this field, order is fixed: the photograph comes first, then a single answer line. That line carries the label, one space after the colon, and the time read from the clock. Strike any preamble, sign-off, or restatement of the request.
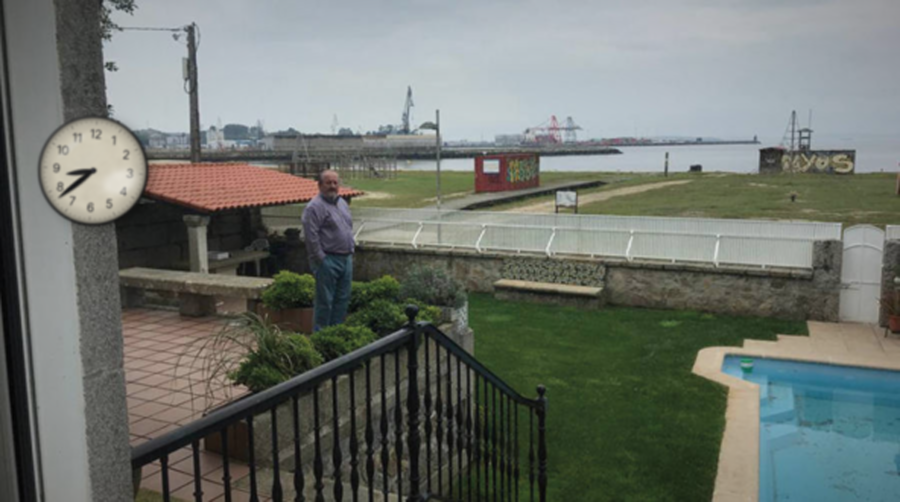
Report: 8:38
